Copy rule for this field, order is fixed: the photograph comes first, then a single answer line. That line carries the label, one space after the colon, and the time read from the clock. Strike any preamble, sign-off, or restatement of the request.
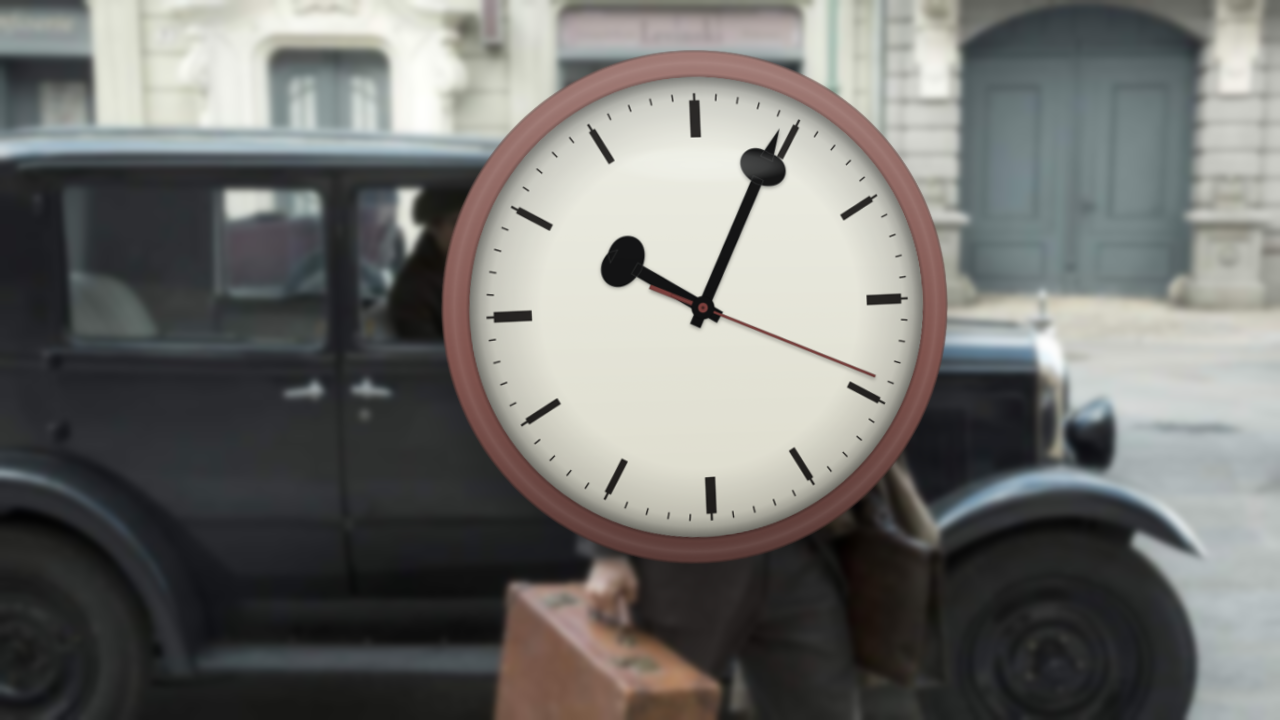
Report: 10:04:19
